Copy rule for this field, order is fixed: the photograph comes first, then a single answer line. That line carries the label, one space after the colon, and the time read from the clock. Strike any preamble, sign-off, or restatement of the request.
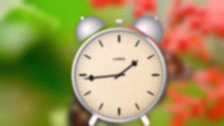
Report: 1:44
